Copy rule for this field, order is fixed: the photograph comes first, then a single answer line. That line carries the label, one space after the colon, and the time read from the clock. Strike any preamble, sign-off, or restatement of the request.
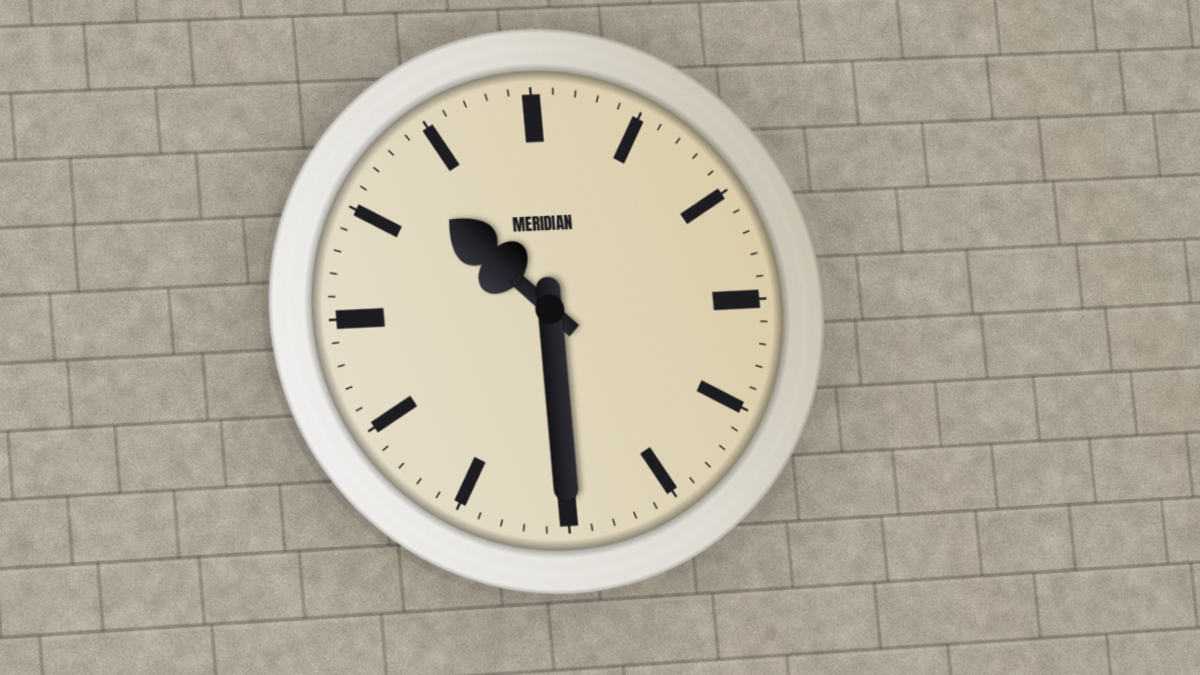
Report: 10:30
